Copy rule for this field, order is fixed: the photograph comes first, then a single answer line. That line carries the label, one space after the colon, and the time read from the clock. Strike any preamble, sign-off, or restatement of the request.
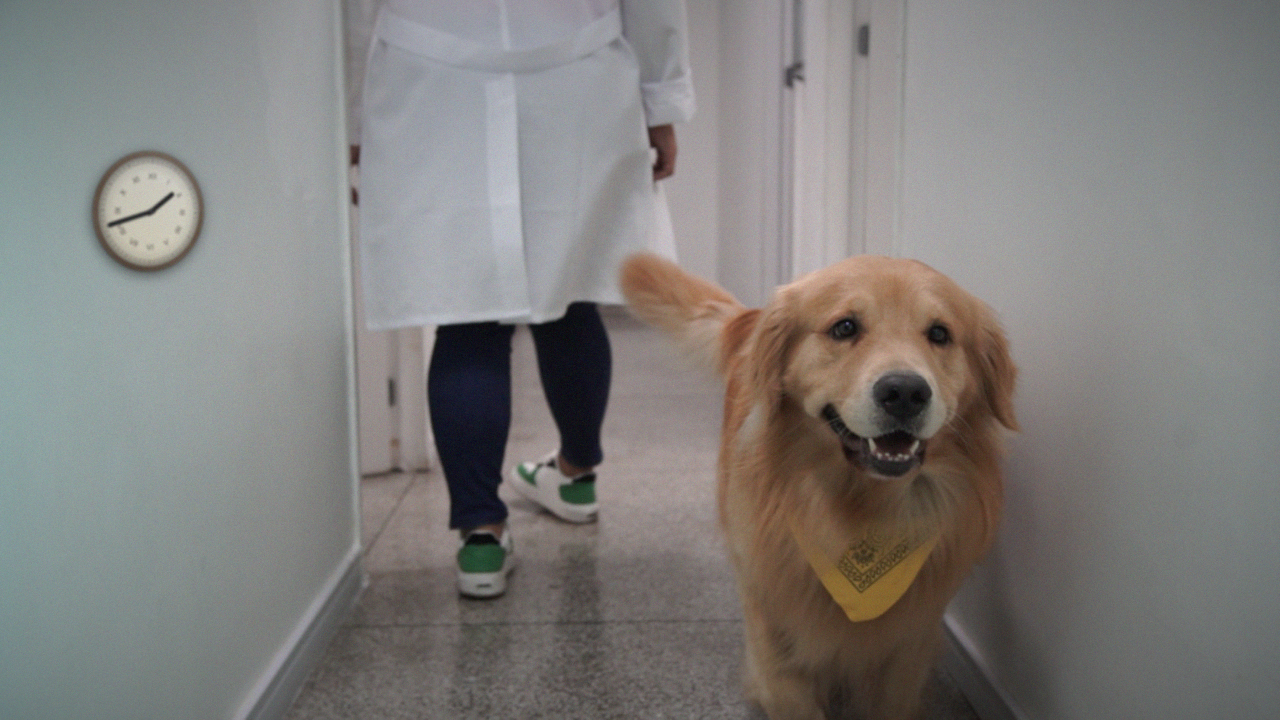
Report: 1:42
